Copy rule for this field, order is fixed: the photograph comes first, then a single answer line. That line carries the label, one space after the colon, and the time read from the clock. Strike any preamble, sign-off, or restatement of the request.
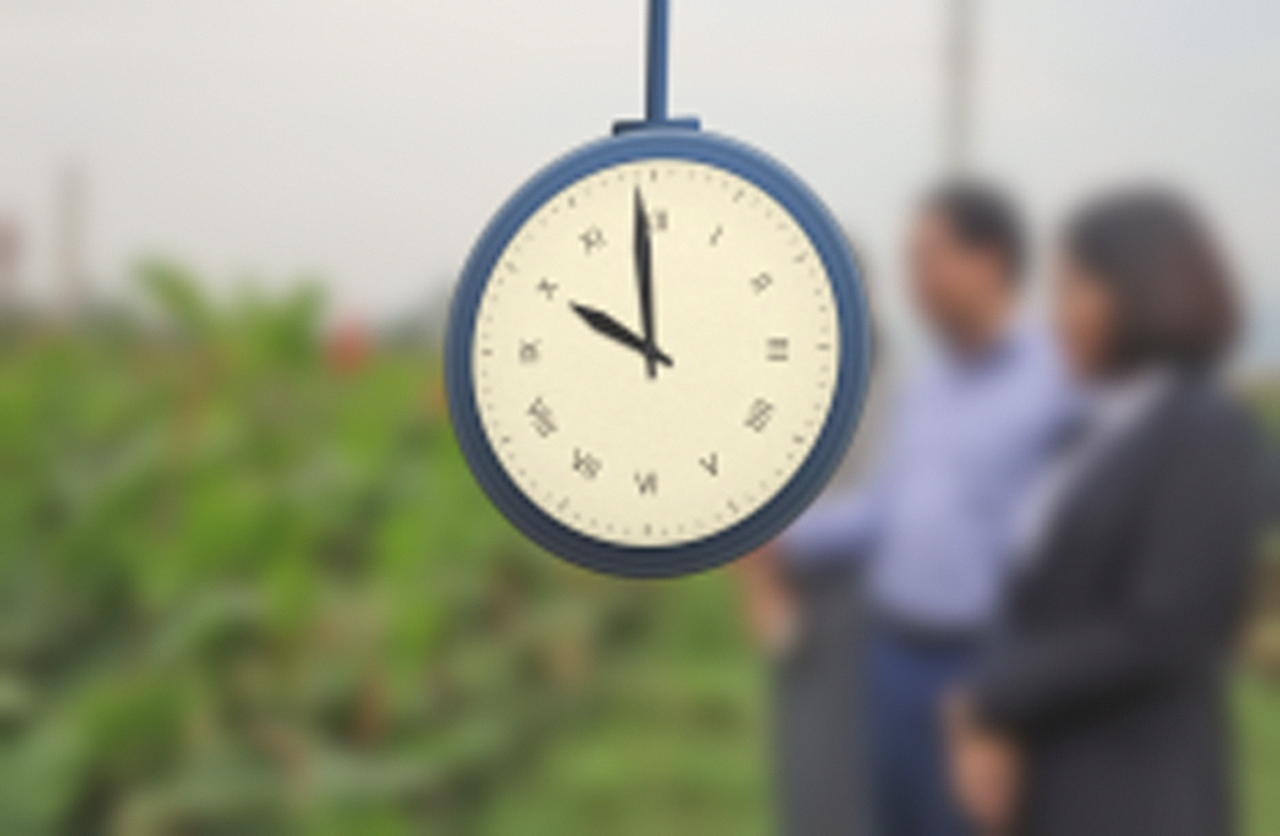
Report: 9:59
